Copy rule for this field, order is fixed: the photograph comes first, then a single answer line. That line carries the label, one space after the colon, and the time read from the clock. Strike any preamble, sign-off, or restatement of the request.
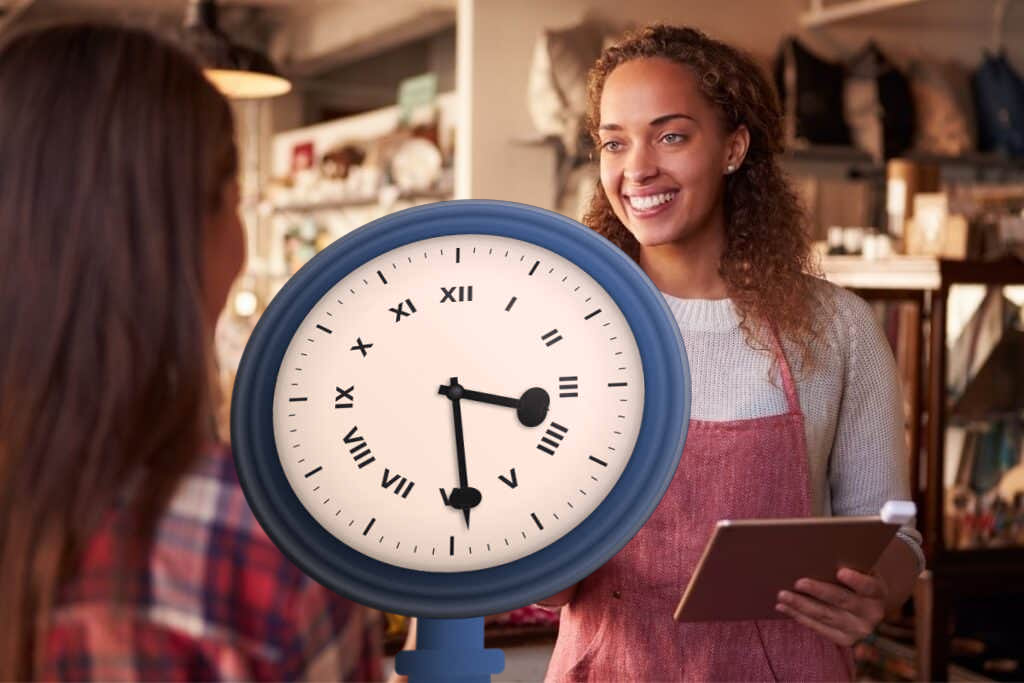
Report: 3:29
